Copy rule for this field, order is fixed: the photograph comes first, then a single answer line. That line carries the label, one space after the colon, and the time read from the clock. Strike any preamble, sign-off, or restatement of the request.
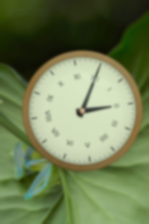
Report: 2:00
